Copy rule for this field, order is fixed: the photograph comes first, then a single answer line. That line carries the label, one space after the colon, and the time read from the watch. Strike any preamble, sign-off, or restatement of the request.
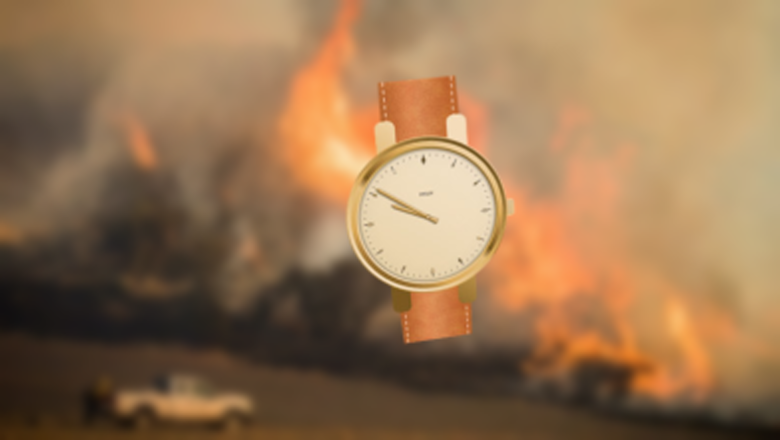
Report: 9:51
